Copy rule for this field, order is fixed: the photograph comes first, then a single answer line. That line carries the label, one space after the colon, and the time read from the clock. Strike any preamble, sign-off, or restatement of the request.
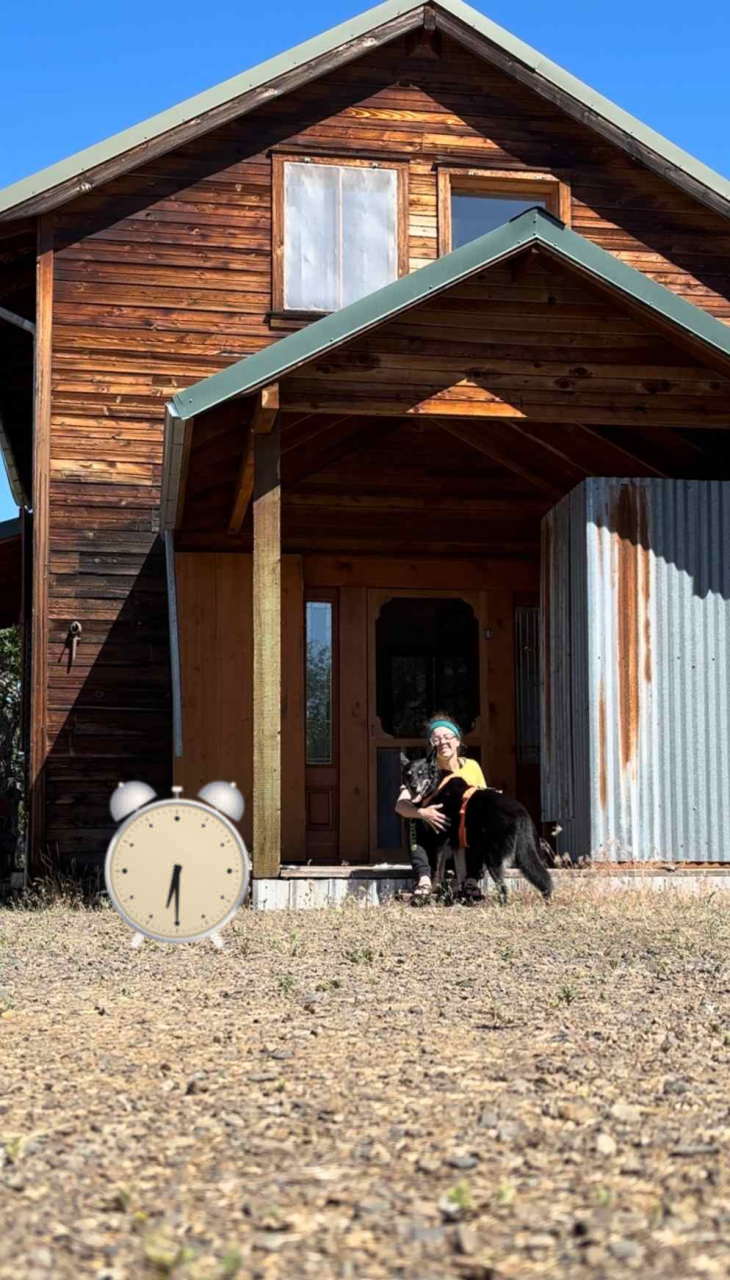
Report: 6:30
